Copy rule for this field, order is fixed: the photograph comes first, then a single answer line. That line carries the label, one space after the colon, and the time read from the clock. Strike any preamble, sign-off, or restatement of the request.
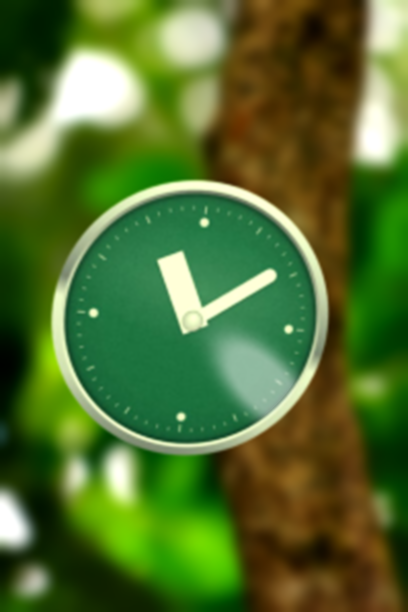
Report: 11:09
